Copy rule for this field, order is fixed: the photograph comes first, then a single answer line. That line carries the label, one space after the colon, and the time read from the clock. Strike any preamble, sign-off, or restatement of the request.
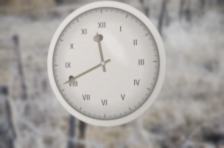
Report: 11:41
